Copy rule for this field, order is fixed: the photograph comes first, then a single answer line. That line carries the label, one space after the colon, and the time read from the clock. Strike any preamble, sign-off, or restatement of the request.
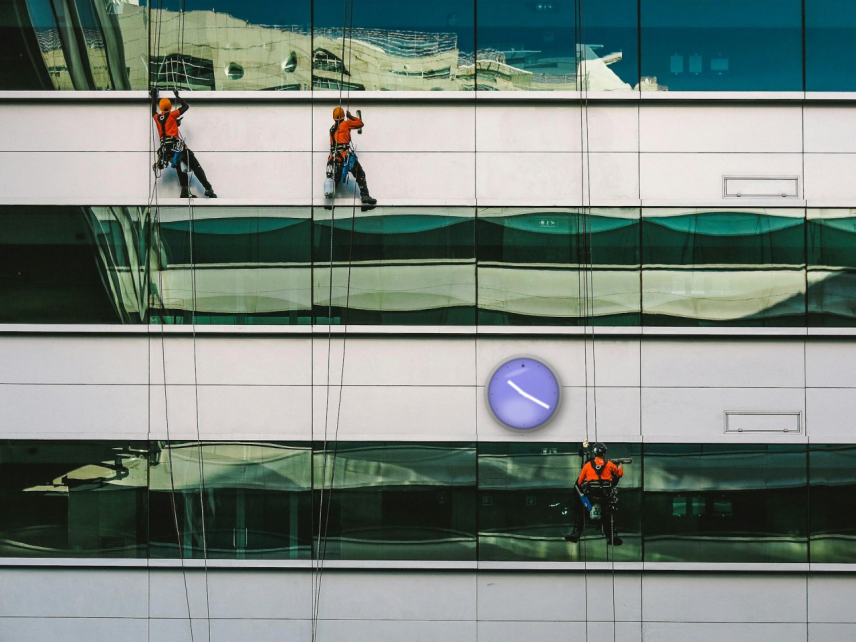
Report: 10:20
